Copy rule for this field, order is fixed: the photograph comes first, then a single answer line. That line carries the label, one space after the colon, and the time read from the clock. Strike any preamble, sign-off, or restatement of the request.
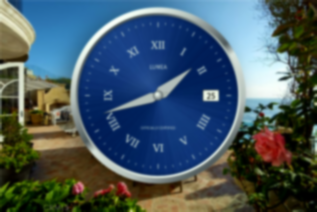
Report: 1:42
